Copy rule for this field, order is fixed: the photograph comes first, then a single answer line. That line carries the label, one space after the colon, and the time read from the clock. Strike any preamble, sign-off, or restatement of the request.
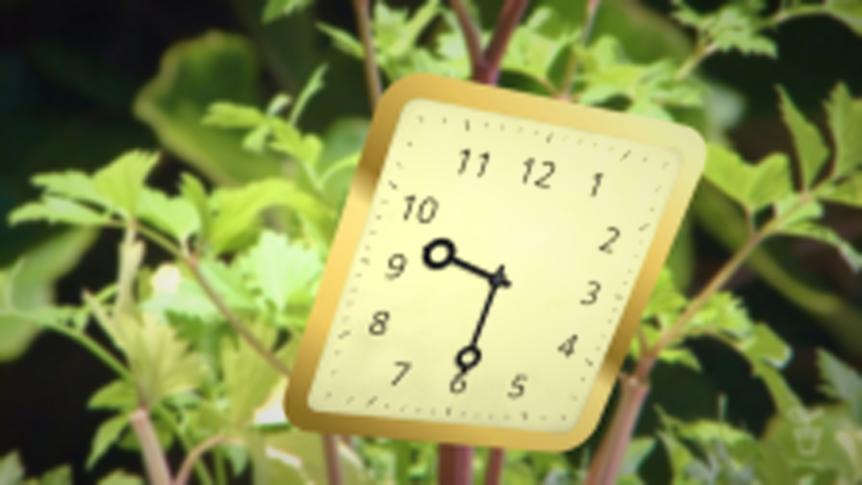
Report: 9:30
